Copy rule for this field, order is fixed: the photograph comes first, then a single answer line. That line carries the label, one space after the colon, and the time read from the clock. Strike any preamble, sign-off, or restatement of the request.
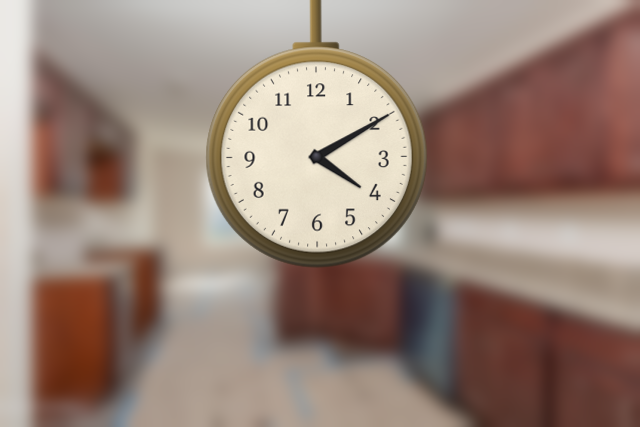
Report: 4:10
